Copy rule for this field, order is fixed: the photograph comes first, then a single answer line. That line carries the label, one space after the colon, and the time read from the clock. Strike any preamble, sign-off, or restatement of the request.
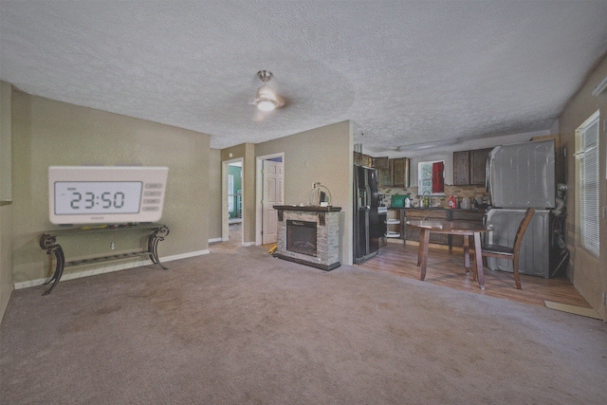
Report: 23:50
